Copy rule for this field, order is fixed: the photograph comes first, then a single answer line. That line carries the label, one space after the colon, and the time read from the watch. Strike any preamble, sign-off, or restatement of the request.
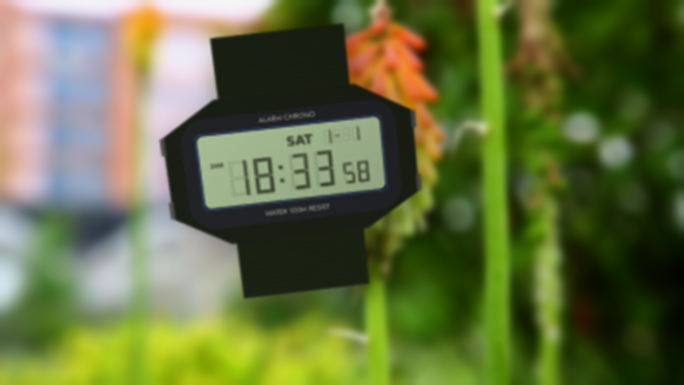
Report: 18:33:58
